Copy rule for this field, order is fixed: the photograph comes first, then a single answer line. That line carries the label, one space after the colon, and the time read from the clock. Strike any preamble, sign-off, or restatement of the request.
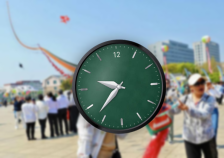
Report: 9:37
